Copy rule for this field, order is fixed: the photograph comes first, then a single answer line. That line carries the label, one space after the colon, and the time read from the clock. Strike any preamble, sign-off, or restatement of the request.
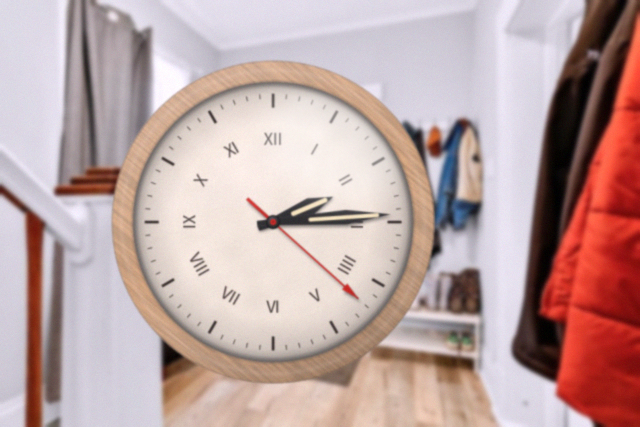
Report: 2:14:22
